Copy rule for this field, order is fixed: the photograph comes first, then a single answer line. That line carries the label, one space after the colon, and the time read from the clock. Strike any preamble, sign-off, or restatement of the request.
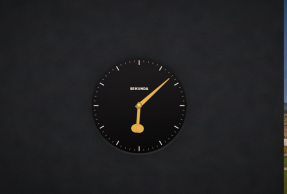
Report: 6:08
